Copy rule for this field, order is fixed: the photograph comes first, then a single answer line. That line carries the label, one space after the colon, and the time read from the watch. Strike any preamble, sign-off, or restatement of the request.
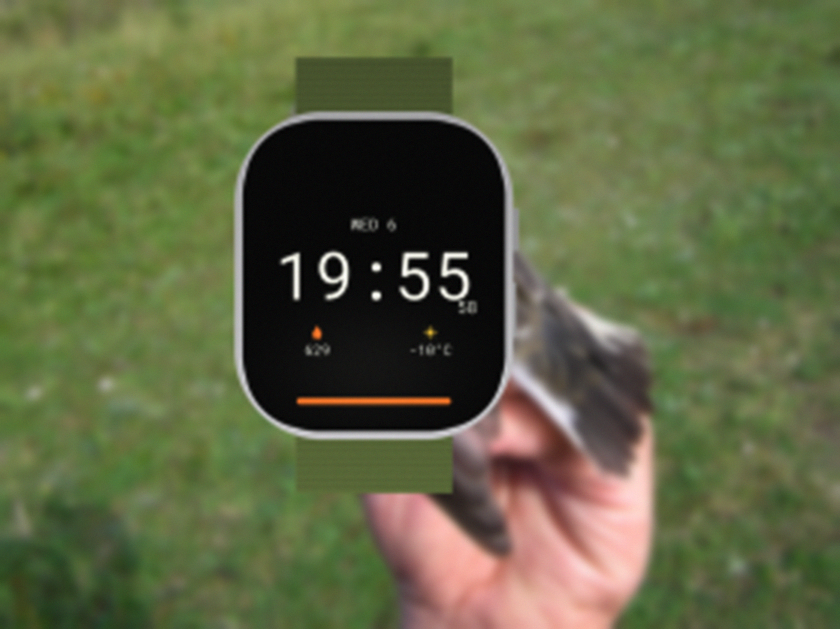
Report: 19:55
